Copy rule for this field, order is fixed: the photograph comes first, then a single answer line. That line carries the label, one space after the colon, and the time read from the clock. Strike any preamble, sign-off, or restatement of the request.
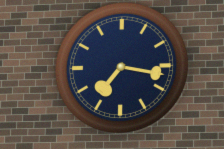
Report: 7:17
